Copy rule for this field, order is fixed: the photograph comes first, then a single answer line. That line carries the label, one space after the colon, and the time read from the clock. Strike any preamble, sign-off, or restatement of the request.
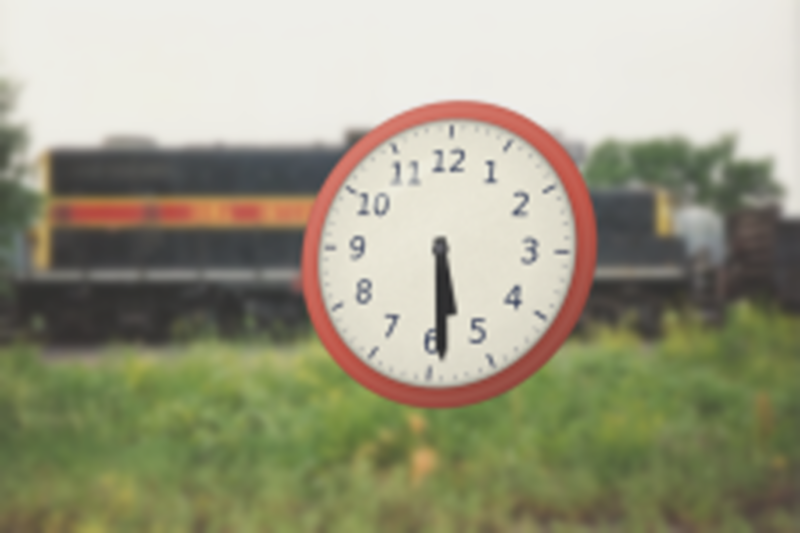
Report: 5:29
